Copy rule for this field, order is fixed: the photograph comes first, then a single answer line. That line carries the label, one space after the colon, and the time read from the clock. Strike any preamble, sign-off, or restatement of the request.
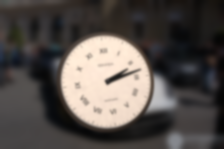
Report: 2:13
